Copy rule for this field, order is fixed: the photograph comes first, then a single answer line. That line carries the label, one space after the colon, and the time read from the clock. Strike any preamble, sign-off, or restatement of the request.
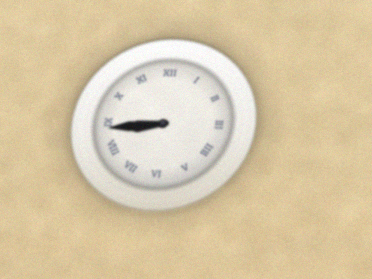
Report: 8:44
